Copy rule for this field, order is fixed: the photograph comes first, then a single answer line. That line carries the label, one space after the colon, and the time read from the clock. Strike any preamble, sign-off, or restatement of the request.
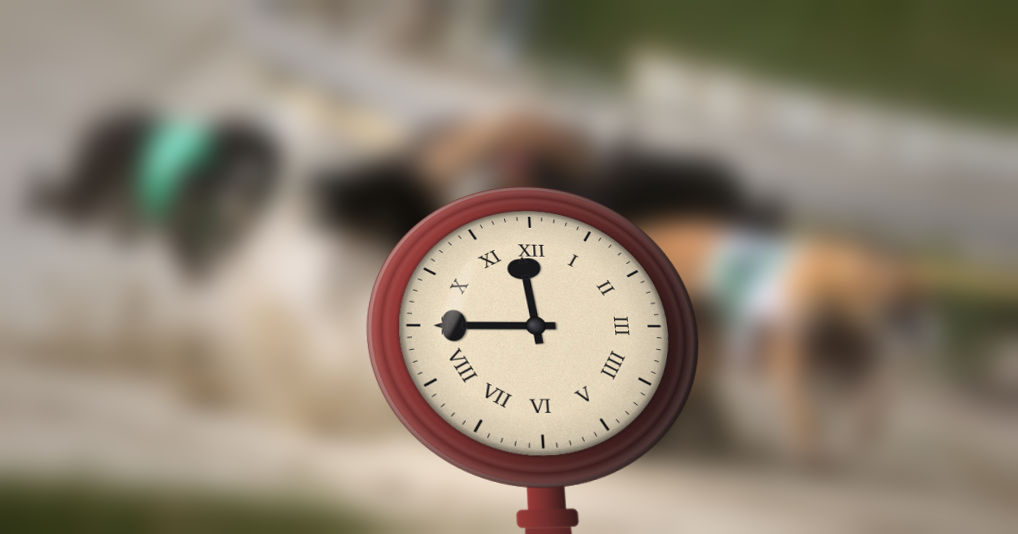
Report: 11:45
